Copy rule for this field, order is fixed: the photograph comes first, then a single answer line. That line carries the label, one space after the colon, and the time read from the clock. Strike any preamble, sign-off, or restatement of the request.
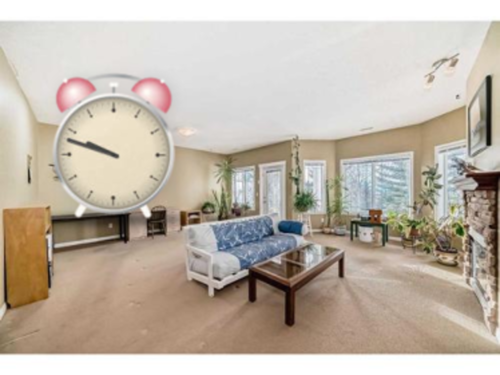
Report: 9:48
